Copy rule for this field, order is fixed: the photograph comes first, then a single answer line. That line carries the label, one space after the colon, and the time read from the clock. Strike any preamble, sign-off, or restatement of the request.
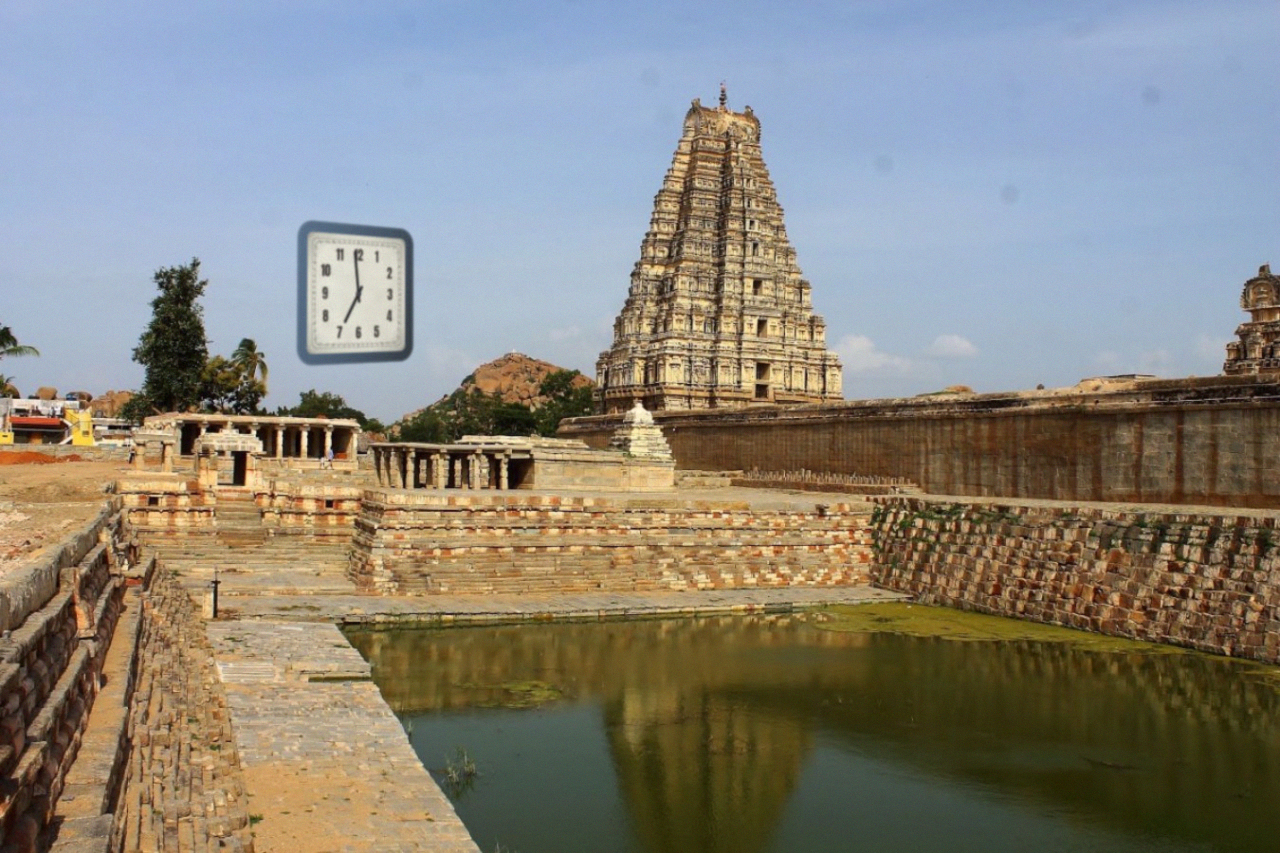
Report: 6:59
